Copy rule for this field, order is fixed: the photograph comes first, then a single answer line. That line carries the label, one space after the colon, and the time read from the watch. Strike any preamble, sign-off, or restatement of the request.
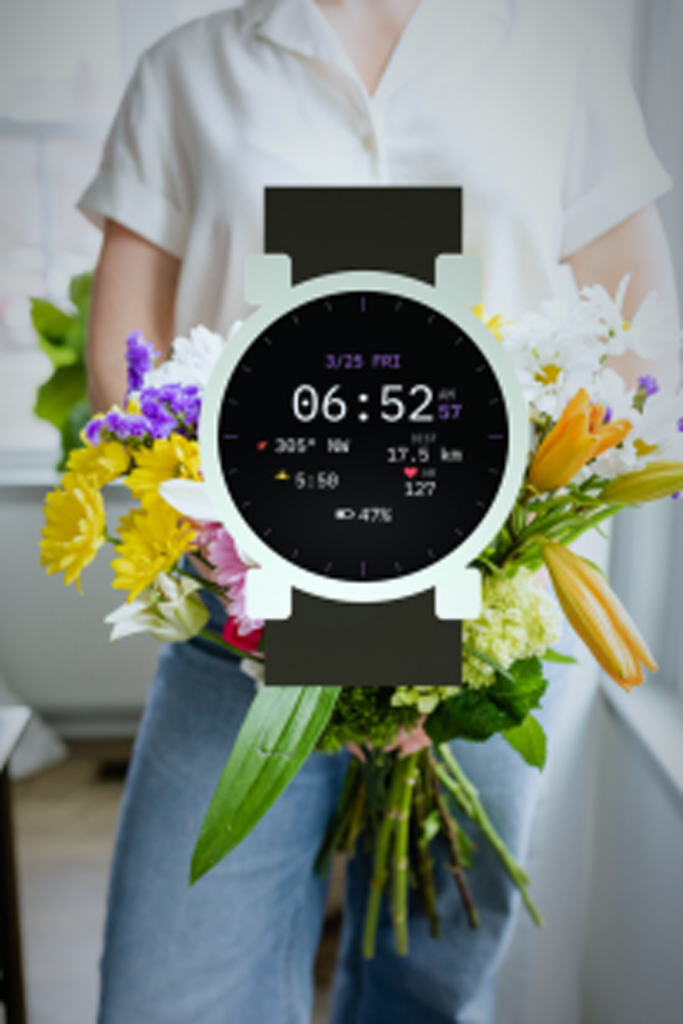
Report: 6:52
